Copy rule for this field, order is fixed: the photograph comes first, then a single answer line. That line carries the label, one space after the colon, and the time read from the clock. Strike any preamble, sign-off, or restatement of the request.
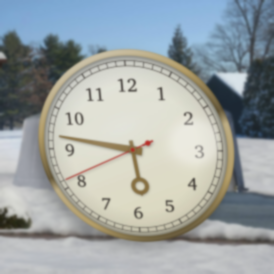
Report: 5:46:41
